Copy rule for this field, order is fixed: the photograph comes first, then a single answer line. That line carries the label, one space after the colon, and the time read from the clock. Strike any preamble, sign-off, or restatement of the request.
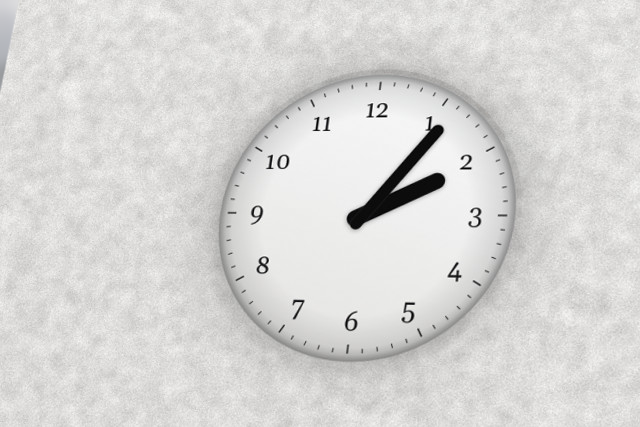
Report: 2:06
